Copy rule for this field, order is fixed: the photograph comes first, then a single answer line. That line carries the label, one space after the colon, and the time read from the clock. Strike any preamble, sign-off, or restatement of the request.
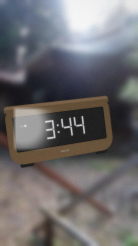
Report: 3:44
